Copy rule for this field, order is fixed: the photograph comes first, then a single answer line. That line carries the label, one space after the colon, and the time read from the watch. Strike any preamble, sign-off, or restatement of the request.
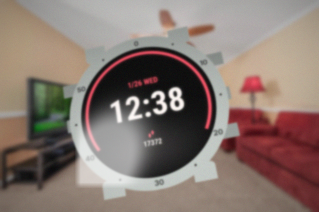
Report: 12:38
